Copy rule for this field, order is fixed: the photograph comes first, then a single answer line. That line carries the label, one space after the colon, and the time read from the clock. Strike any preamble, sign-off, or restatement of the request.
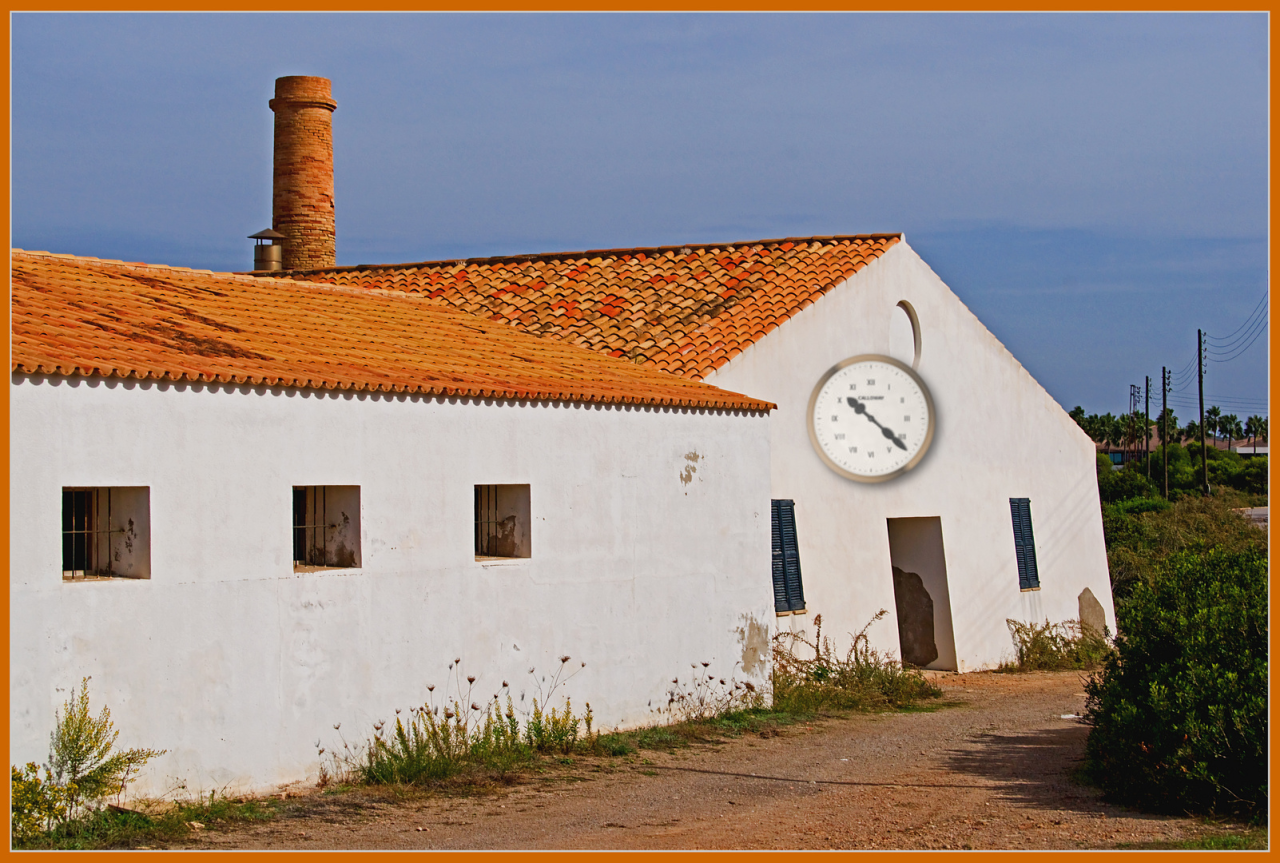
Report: 10:22
